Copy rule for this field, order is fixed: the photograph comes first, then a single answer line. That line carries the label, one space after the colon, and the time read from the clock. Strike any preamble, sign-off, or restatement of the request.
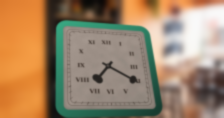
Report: 7:20
